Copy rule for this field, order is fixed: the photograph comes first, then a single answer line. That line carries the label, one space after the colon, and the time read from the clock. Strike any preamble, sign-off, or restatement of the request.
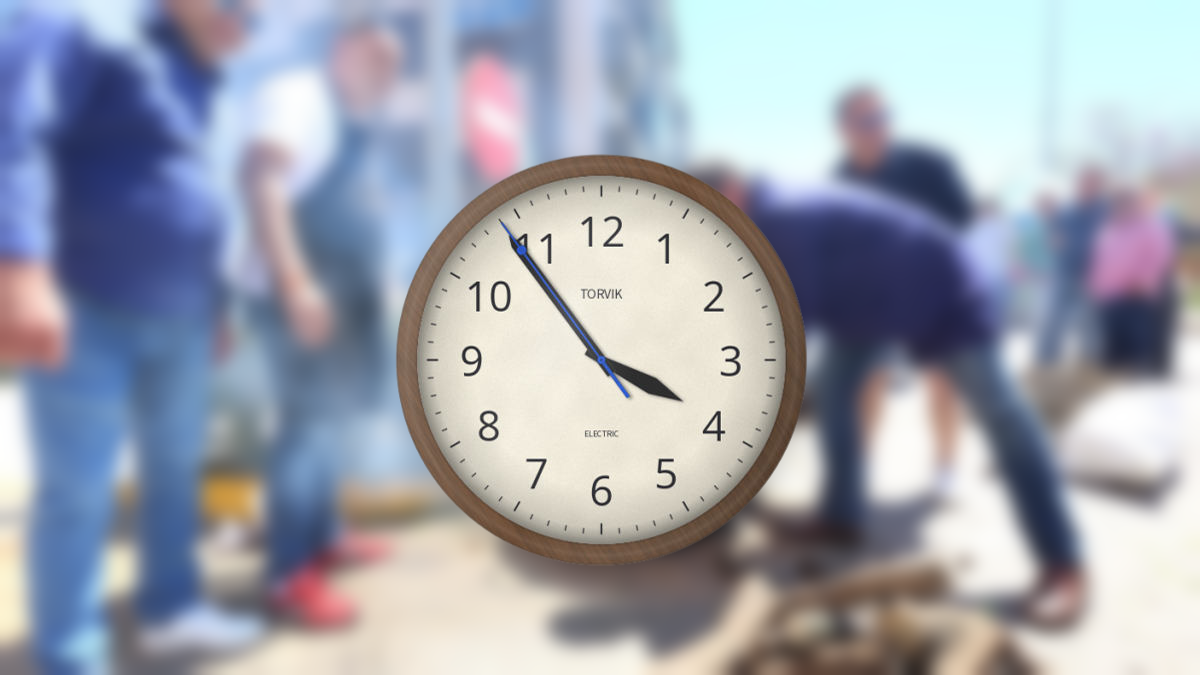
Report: 3:53:54
